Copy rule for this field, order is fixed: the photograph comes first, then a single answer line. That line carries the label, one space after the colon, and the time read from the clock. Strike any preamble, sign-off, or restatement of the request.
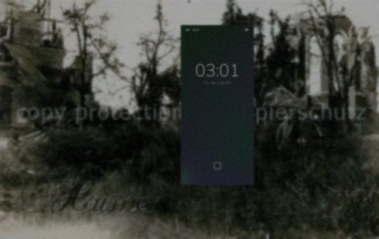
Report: 3:01
